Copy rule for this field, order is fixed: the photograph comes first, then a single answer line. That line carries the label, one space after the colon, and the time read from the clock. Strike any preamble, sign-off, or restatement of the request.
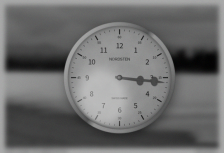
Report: 3:16
